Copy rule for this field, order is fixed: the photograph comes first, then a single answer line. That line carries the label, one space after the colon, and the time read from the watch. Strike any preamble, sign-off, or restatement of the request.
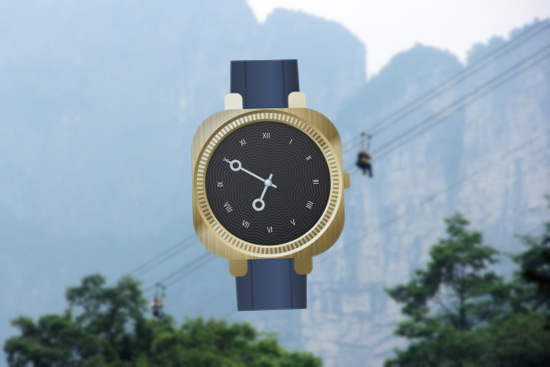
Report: 6:50
